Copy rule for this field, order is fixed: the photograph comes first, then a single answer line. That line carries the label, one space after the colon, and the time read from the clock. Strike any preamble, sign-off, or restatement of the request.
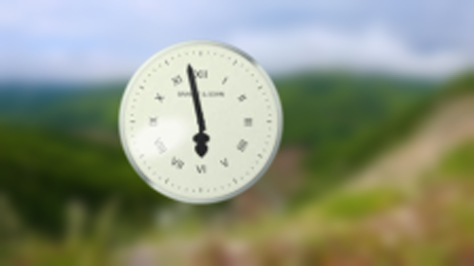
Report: 5:58
